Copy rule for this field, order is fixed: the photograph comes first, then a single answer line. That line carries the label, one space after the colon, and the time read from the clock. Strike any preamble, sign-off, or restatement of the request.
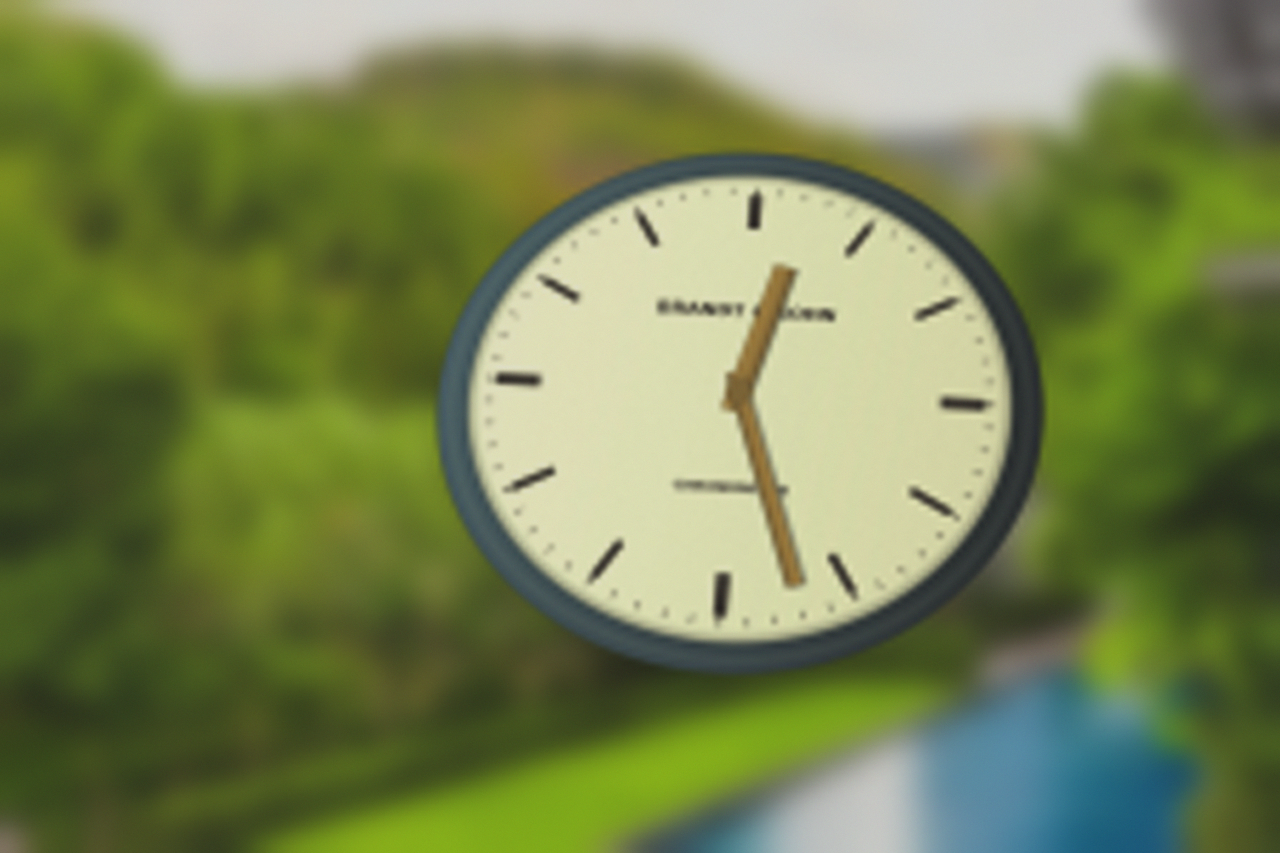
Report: 12:27
